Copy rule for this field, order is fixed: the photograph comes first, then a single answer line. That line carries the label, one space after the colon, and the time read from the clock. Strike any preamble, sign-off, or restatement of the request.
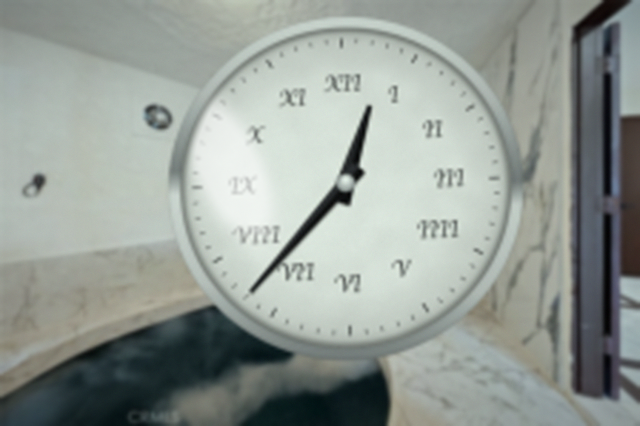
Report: 12:37
